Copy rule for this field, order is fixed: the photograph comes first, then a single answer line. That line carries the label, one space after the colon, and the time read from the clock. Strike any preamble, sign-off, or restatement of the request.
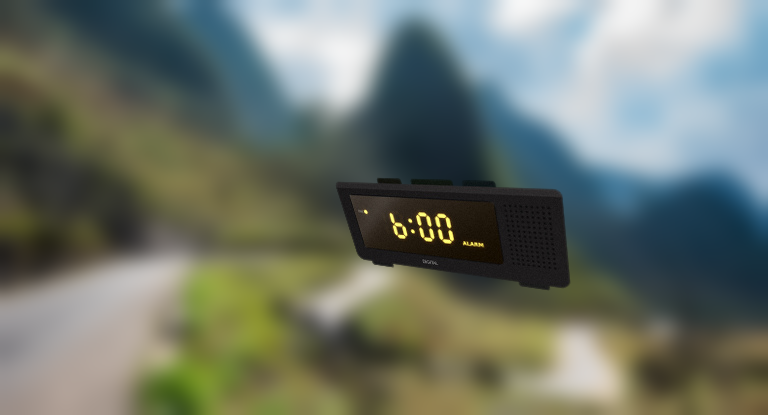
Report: 6:00
